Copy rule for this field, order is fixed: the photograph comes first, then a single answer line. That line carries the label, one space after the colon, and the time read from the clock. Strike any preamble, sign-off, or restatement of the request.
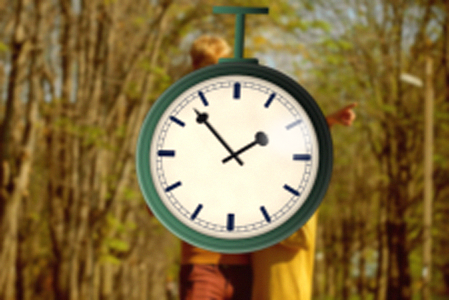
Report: 1:53
